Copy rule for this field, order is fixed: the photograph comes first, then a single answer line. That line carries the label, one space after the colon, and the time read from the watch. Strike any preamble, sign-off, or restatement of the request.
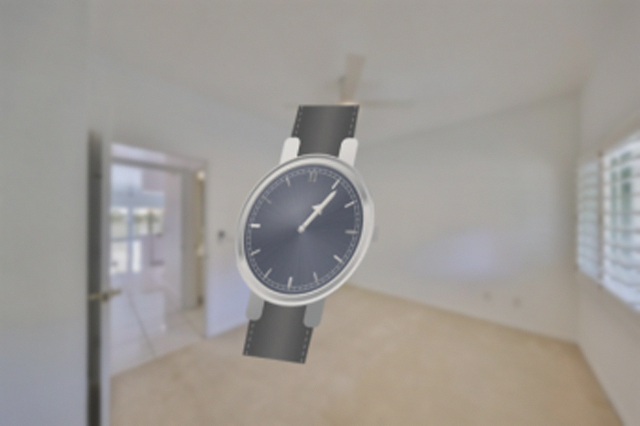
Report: 1:06
